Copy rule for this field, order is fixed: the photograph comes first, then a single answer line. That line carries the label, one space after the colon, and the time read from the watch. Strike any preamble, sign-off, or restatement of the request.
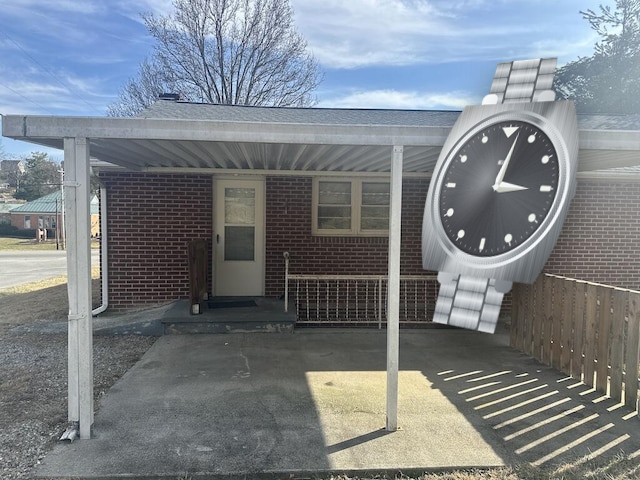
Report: 3:02
